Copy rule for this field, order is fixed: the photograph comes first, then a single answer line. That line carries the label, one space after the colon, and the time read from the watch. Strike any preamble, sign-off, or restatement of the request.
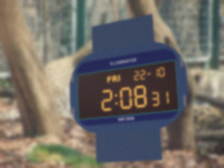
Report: 2:08:31
